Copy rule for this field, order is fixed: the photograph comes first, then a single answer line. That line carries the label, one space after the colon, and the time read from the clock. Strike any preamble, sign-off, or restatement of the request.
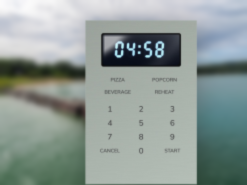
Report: 4:58
